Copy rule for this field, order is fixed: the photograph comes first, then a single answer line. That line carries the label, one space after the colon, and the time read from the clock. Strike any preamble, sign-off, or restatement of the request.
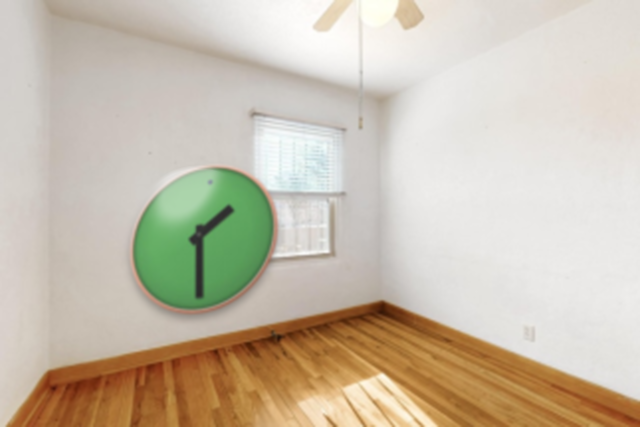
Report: 1:28
